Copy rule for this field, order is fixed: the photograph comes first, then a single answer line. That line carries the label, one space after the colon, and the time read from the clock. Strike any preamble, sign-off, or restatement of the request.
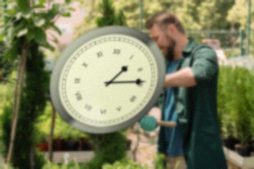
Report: 1:14
